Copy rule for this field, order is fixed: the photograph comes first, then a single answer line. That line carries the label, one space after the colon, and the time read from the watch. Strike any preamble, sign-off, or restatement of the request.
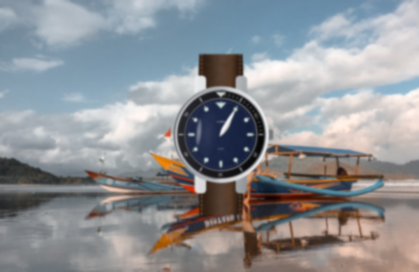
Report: 1:05
